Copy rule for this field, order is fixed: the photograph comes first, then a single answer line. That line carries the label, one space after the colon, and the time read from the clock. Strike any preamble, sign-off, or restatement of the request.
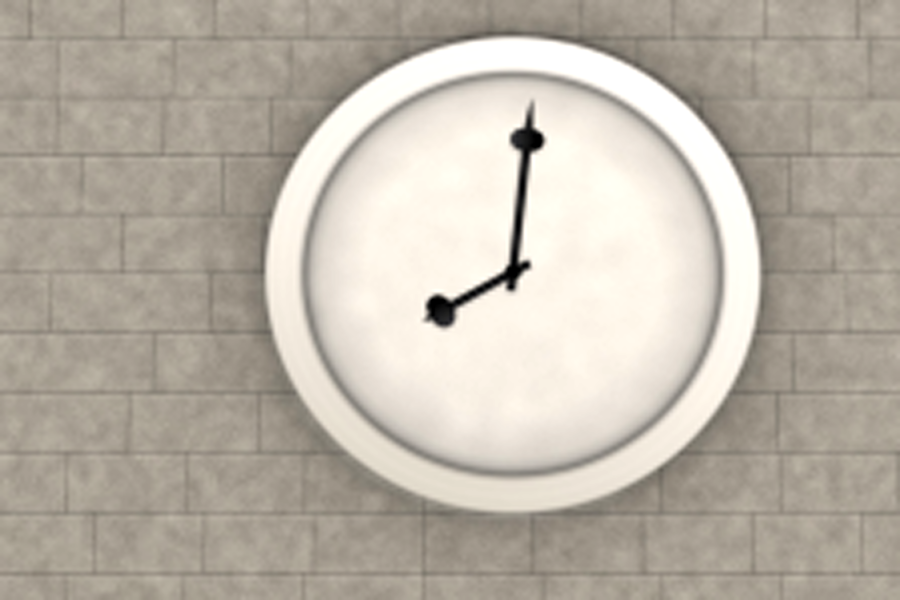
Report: 8:01
